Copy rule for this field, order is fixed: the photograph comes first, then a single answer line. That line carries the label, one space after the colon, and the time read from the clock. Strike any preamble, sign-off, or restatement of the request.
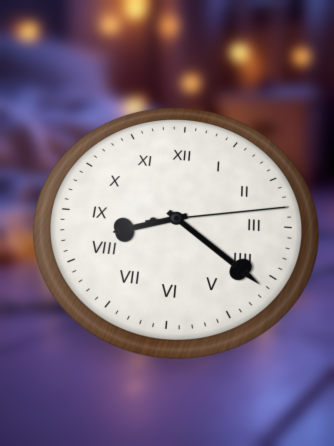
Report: 8:21:13
